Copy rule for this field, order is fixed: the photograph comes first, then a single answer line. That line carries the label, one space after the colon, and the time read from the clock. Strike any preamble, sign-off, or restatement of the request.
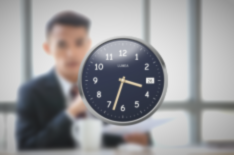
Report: 3:33
